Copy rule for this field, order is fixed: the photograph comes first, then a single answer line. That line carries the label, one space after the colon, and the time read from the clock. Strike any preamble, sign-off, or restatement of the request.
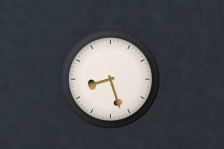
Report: 8:27
